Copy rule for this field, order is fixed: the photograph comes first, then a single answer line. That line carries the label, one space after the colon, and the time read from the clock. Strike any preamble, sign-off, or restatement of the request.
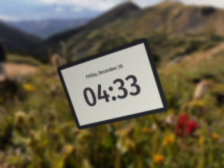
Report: 4:33
